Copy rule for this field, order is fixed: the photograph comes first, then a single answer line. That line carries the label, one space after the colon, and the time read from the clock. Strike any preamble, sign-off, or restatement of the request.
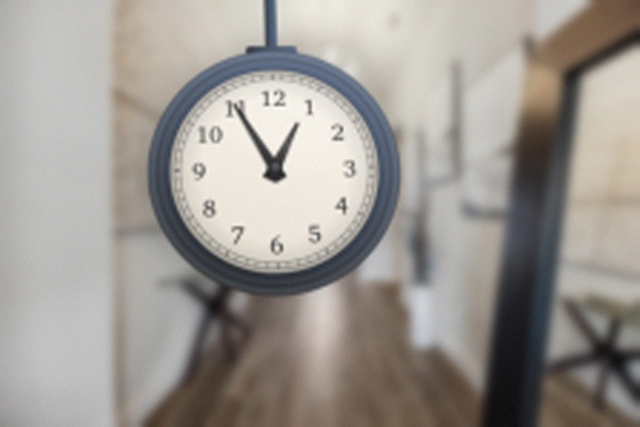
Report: 12:55
